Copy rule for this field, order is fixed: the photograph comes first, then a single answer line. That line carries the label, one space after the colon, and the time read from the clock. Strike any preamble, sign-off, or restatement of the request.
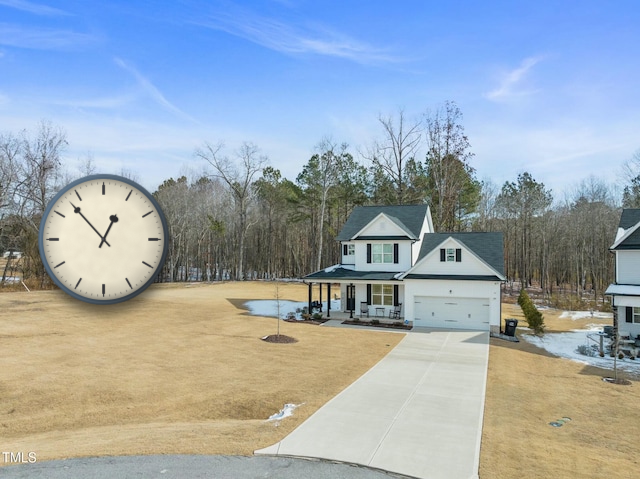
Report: 12:53
